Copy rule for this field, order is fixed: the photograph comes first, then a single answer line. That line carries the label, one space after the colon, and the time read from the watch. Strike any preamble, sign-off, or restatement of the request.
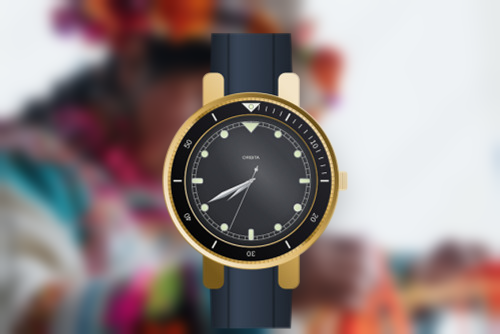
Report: 7:40:34
